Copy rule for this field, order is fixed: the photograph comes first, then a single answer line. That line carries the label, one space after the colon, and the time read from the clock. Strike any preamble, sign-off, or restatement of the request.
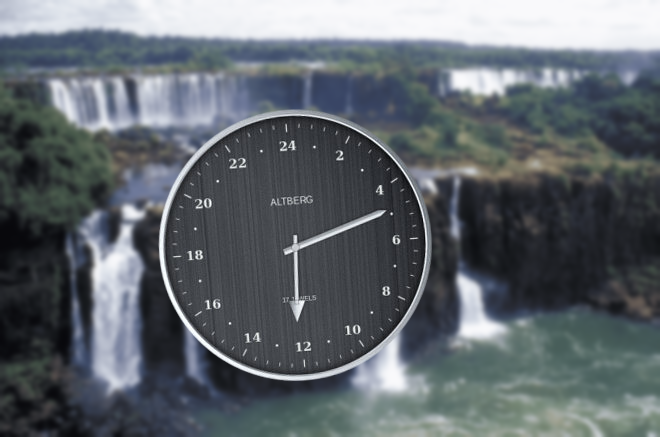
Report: 12:12
